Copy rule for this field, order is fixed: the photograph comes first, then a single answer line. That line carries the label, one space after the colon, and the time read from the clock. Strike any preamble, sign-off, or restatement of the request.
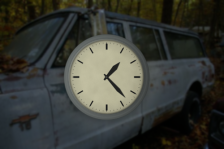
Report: 1:23
